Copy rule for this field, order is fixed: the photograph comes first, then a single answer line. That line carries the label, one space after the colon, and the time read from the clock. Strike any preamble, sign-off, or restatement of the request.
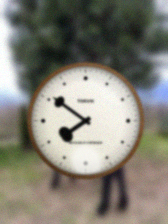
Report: 7:51
